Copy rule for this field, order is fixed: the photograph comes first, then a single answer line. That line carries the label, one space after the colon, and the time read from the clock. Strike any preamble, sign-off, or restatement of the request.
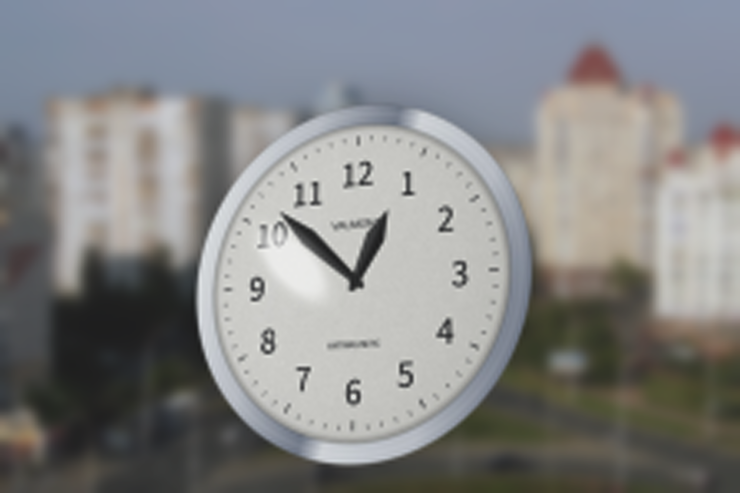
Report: 12:52
